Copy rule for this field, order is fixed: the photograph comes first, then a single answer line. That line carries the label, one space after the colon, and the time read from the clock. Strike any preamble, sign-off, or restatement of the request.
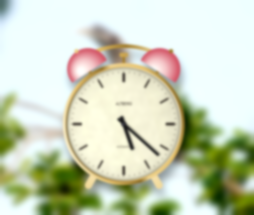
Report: 5:22
